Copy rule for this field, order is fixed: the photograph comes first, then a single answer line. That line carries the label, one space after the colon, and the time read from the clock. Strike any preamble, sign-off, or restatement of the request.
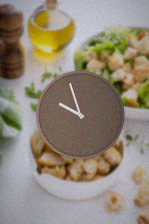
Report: 9:57
